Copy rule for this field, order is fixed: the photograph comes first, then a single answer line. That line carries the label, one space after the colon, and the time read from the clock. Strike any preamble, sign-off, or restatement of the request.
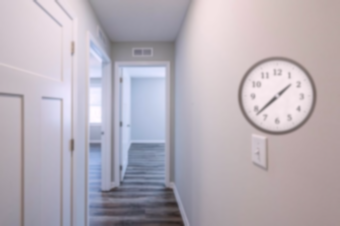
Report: 1:38
